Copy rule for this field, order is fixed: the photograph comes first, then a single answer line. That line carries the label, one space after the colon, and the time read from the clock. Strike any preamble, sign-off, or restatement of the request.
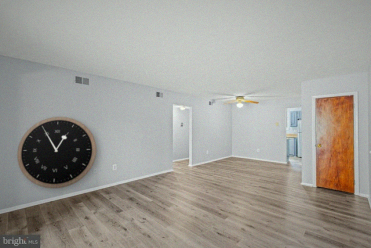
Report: 12:55
